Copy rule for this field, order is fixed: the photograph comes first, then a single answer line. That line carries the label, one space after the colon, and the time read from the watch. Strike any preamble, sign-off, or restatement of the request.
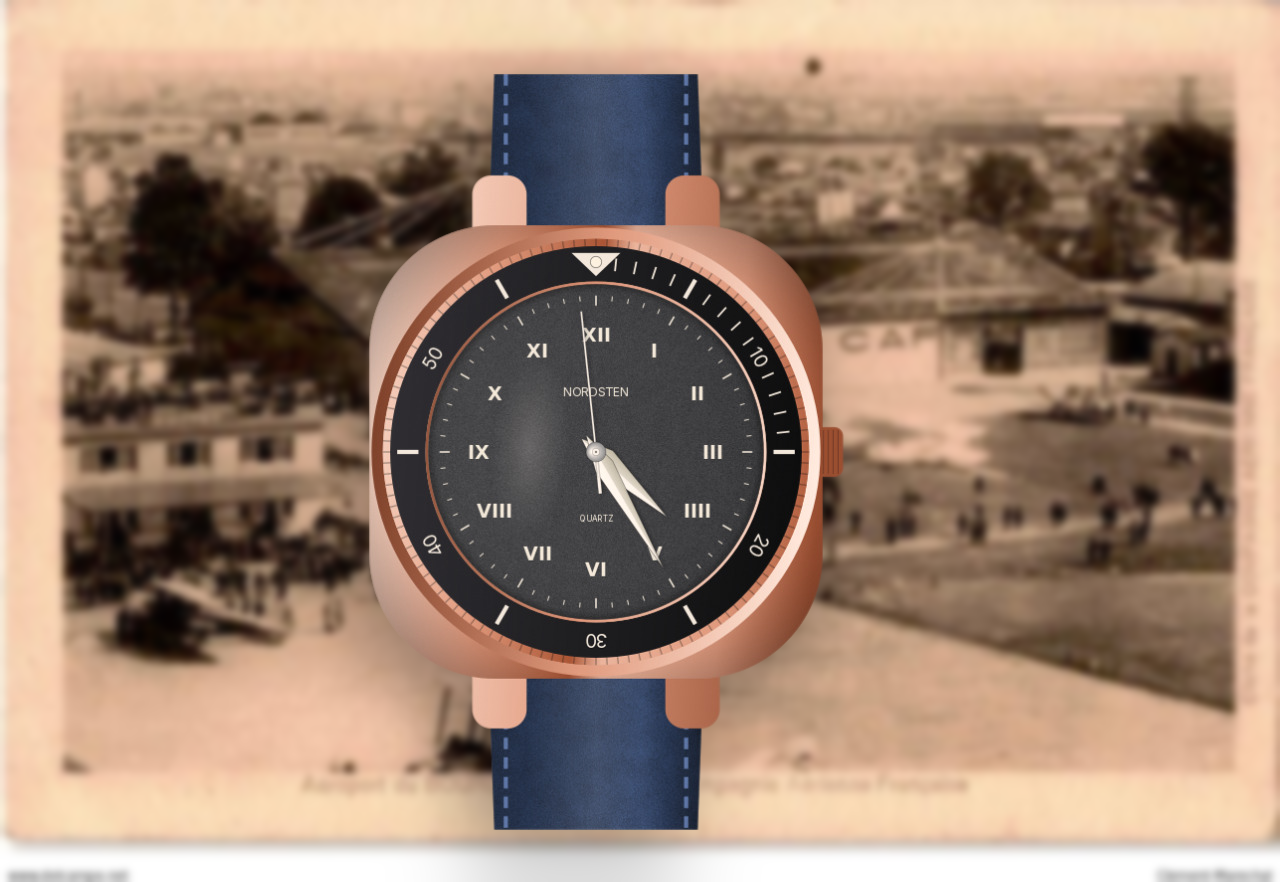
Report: 4:24:59
